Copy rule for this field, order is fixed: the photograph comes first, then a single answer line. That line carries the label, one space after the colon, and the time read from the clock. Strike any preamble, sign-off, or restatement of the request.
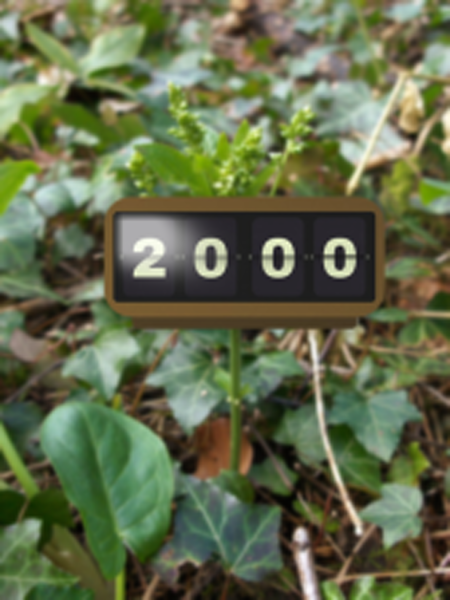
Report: 20:00
